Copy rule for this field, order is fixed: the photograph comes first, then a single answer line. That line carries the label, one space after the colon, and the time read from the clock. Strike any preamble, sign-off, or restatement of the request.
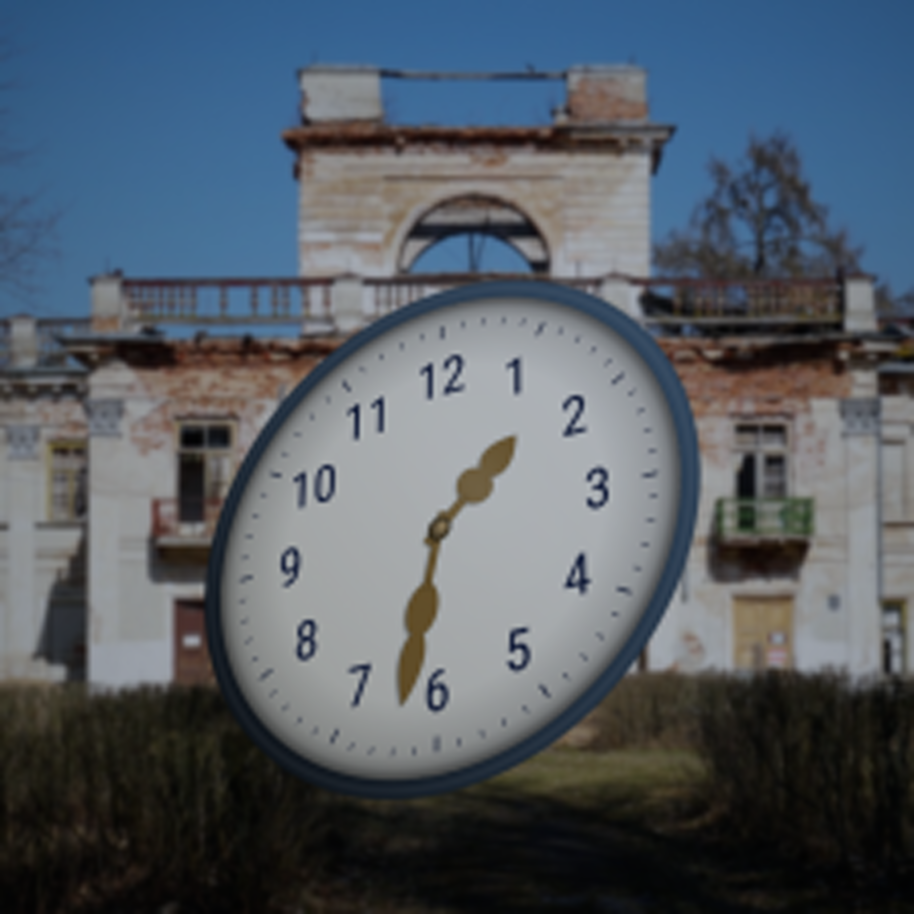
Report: 1:32
